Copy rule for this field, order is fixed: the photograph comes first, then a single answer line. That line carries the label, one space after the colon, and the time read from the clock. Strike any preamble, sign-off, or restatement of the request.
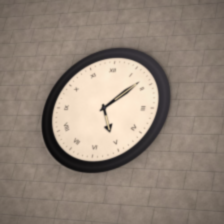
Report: 5:08
